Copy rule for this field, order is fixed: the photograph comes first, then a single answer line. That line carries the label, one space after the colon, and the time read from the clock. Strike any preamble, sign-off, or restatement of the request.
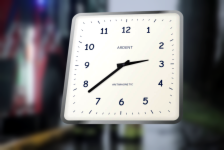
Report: 2:38
